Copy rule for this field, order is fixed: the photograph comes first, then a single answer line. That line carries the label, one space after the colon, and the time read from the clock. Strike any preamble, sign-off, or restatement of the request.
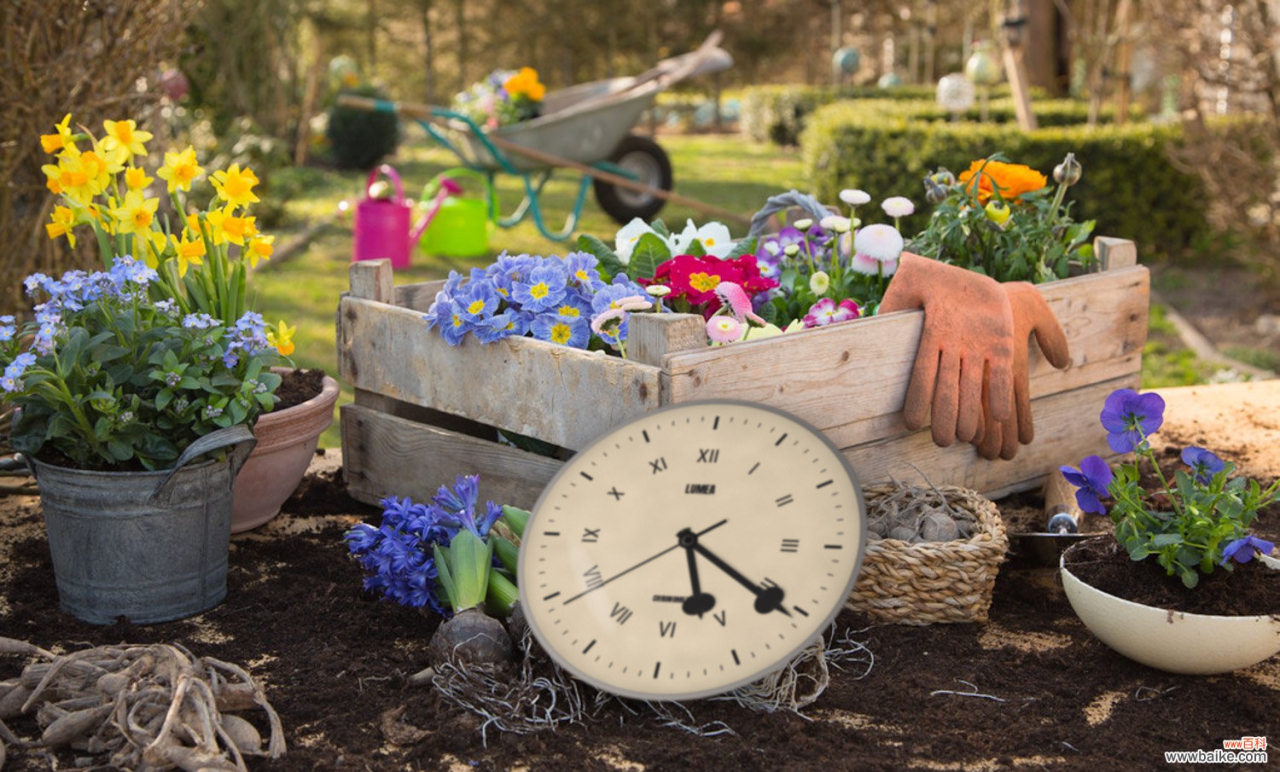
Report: 5:20:39
